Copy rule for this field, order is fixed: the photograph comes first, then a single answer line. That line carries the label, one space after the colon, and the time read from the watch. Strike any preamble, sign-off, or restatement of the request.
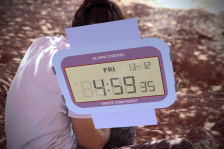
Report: 4:59:35
